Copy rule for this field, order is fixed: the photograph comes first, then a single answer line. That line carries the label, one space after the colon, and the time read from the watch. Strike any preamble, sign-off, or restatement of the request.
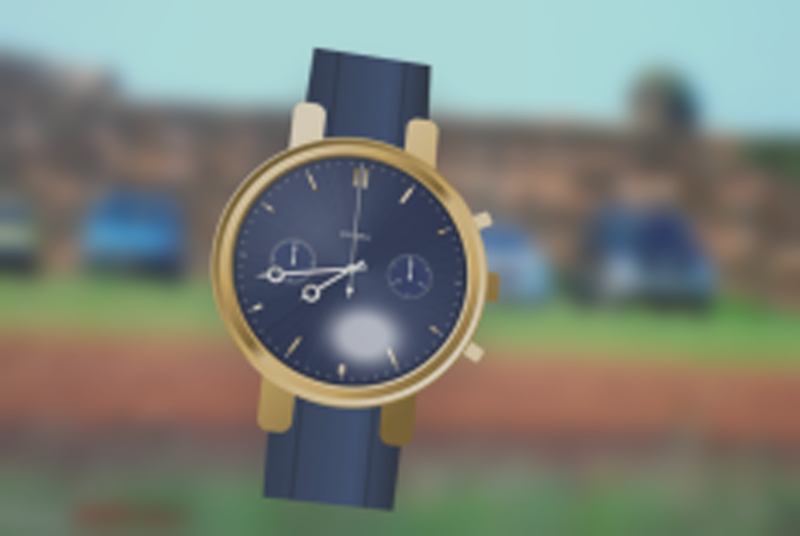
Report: 7:43
